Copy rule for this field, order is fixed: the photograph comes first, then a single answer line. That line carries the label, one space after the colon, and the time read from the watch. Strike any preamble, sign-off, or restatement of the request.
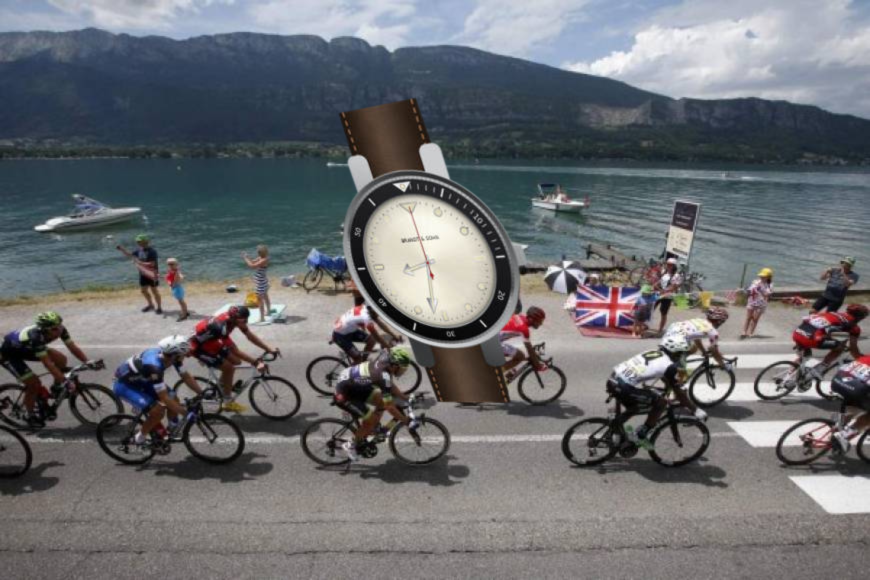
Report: 8:32:00
